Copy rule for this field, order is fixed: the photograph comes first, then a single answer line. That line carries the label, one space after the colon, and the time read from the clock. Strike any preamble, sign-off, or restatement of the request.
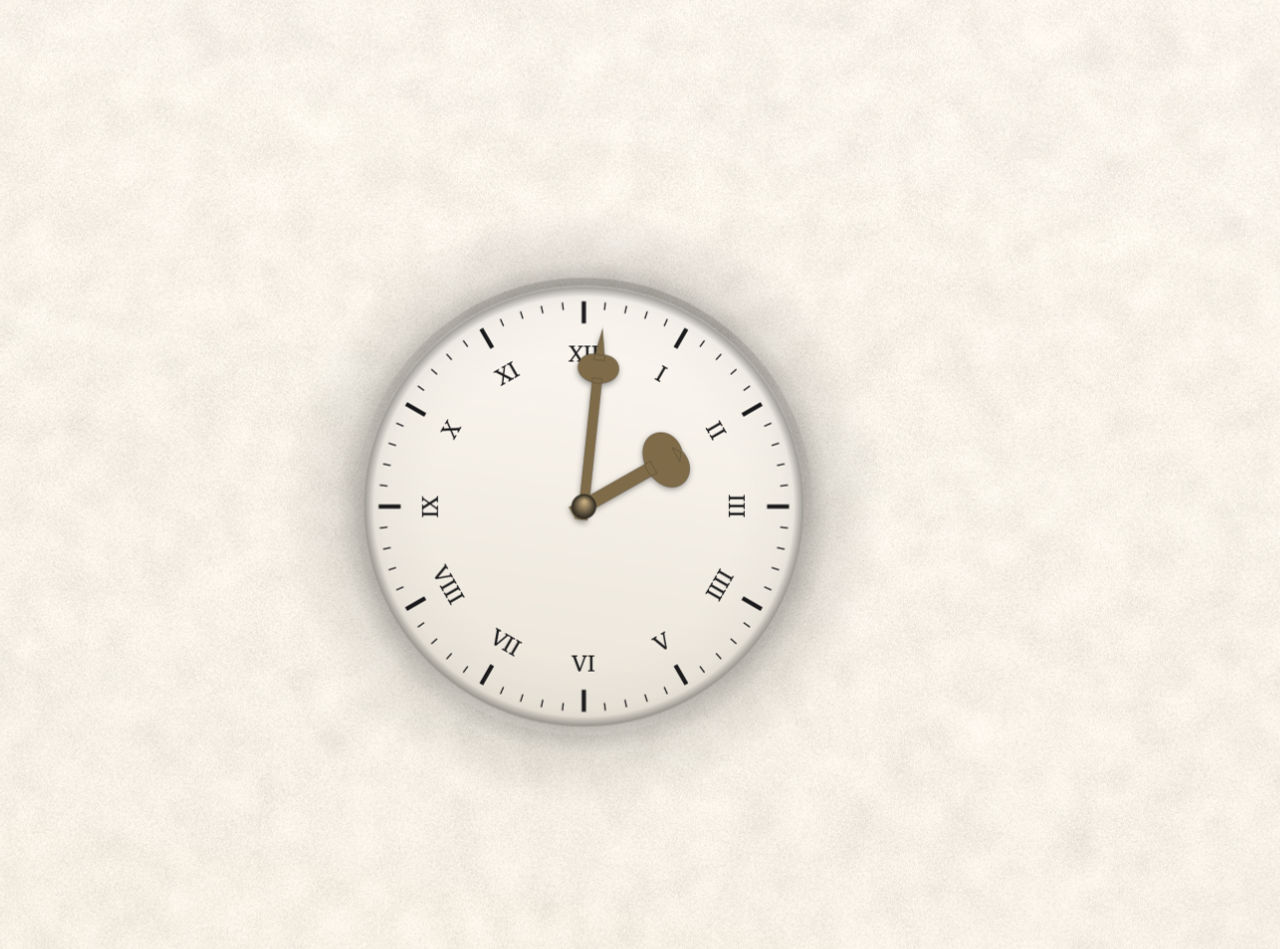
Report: 2:01
